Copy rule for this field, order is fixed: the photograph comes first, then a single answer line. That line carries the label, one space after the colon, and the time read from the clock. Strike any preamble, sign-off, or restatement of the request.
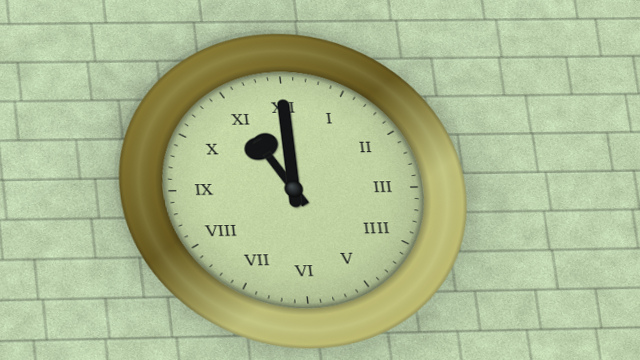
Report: 11:00
